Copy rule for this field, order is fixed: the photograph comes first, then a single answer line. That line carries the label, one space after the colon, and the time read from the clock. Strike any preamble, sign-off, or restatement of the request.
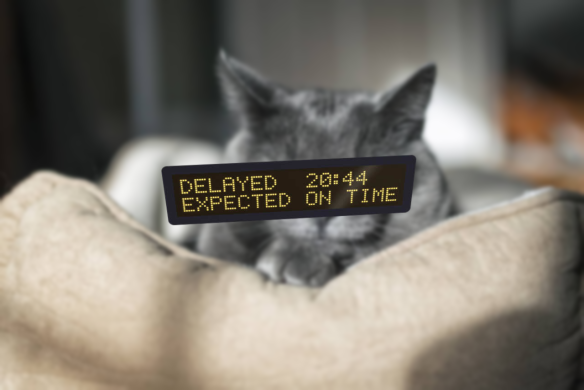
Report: 20:44
